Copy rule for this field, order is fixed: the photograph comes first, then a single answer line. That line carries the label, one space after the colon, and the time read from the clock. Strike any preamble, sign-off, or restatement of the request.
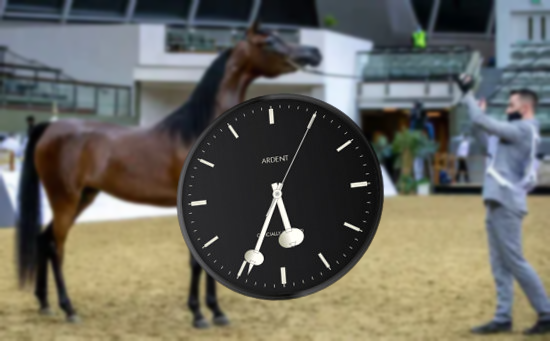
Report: 5:34:05
